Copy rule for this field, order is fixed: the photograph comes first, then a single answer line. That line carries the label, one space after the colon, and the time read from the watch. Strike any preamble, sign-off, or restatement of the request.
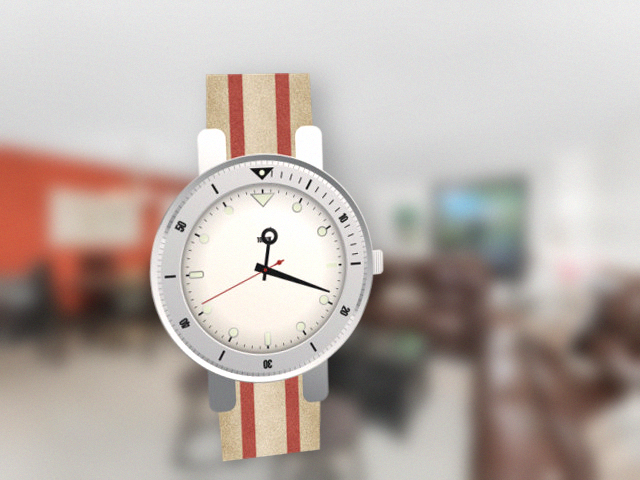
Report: 12:18:41
